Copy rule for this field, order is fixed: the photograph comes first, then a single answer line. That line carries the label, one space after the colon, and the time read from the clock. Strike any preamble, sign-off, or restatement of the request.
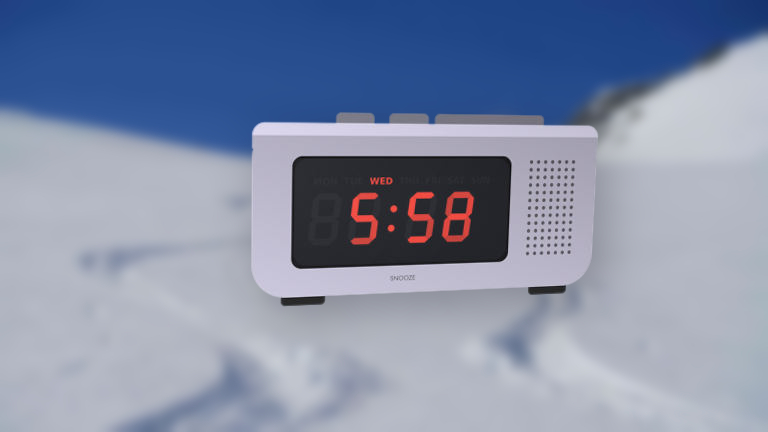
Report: 5:58
